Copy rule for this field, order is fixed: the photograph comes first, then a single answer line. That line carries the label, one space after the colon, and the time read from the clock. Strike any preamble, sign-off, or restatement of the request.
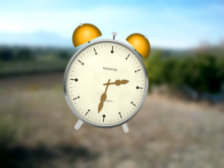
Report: 2:32
